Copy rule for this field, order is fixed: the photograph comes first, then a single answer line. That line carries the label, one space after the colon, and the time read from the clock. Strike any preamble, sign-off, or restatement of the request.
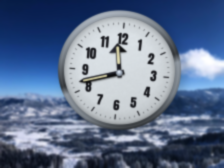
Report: 11:42
